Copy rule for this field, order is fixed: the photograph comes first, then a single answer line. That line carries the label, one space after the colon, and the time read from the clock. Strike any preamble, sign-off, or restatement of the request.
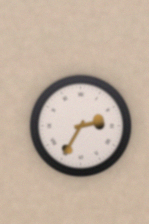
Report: 2:35
